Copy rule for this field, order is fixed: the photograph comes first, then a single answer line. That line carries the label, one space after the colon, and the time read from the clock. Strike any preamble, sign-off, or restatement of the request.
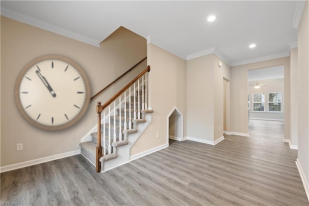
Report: 10:54
